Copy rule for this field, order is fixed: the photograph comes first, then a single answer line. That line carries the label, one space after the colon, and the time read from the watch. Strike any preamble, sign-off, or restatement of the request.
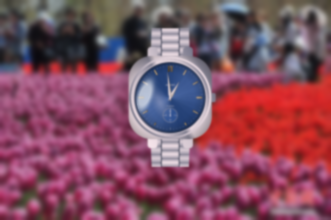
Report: 12:59
